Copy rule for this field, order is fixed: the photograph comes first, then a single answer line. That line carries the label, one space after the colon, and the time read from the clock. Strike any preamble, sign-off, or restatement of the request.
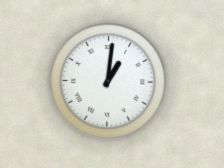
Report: 1:01
